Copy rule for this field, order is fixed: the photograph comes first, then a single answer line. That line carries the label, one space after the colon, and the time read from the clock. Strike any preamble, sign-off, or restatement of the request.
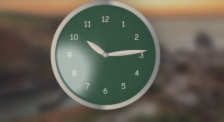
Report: 10:14
